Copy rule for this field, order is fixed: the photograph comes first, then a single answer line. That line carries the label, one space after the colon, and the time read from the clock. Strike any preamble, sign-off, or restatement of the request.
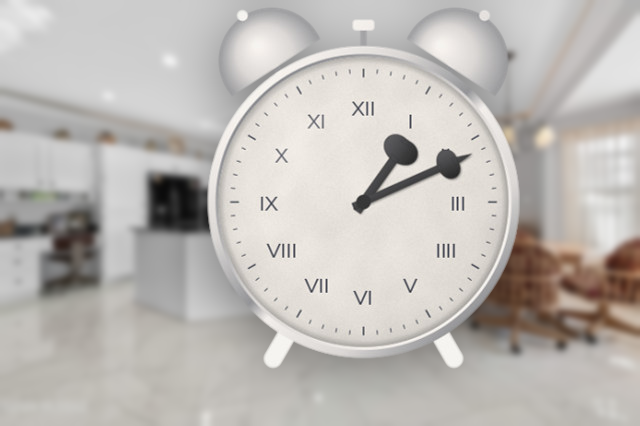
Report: 1:11
